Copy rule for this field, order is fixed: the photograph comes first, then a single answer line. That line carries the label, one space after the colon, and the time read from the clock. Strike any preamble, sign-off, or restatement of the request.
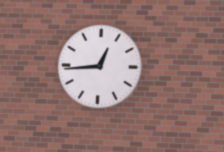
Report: 12:44
